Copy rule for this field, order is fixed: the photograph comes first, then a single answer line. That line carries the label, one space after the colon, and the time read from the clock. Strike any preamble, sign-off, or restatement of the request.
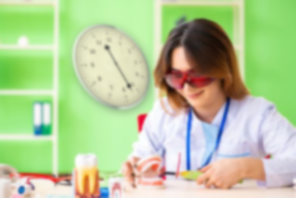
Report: 11:27
